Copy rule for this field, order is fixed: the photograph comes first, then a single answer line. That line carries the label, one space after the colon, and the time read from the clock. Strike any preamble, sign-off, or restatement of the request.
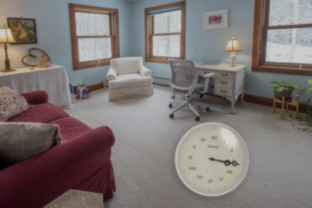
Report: 3:16
